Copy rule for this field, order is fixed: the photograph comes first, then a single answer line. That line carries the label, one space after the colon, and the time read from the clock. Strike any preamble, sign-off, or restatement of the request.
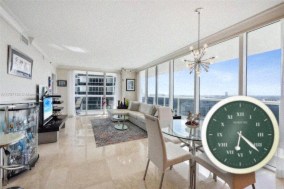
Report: 6:22
